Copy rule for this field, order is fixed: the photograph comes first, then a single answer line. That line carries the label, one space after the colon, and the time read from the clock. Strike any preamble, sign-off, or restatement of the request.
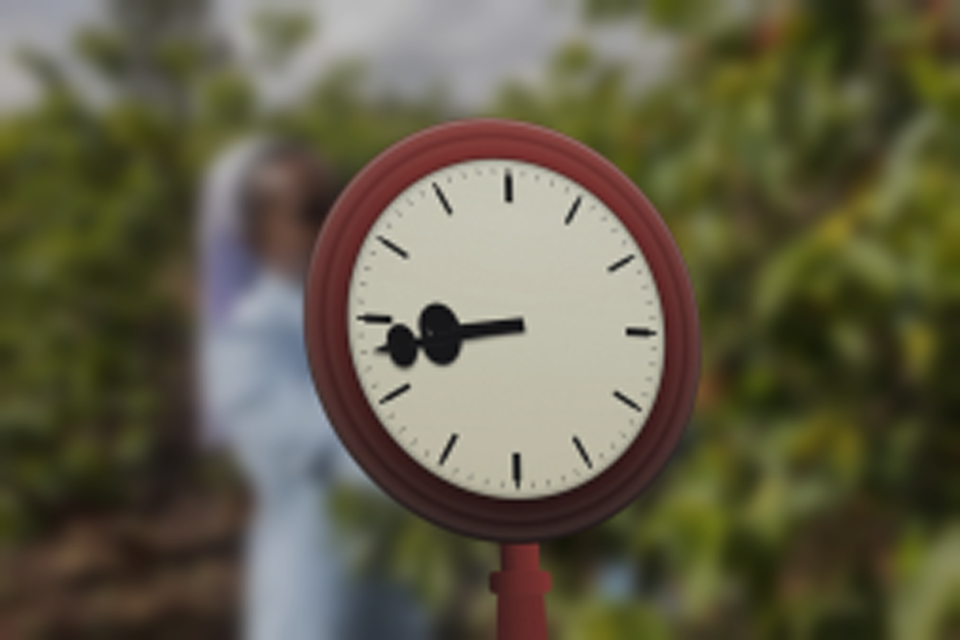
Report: 8:43
